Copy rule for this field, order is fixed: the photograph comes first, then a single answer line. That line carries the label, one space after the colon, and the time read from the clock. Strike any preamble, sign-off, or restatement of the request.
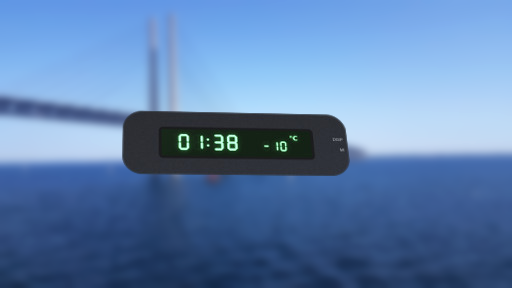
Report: 1:38
